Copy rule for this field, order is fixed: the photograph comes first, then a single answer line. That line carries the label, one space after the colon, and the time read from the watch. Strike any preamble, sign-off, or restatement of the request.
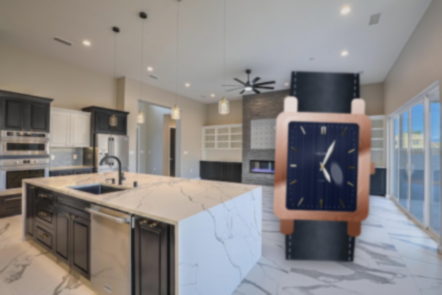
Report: 5:04
